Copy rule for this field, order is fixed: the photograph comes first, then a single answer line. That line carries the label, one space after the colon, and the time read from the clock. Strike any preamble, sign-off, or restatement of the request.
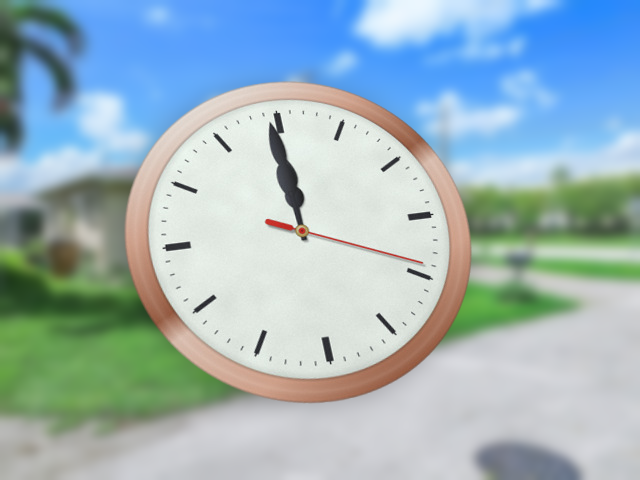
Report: 11:59:19
